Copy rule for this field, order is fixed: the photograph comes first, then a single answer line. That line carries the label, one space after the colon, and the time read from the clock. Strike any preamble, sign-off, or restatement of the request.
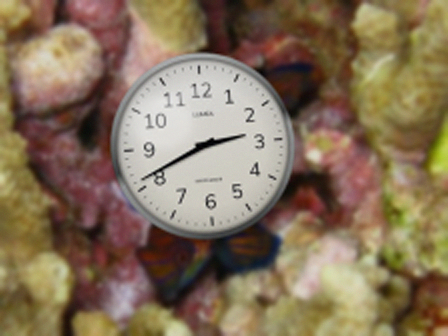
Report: 2:41
